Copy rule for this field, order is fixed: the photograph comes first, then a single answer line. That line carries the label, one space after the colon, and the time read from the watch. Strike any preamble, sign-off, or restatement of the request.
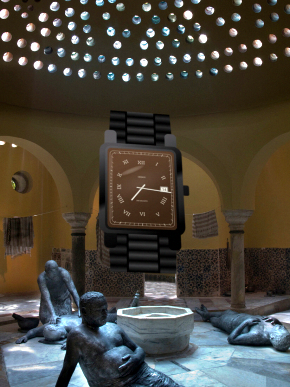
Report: 7:16
